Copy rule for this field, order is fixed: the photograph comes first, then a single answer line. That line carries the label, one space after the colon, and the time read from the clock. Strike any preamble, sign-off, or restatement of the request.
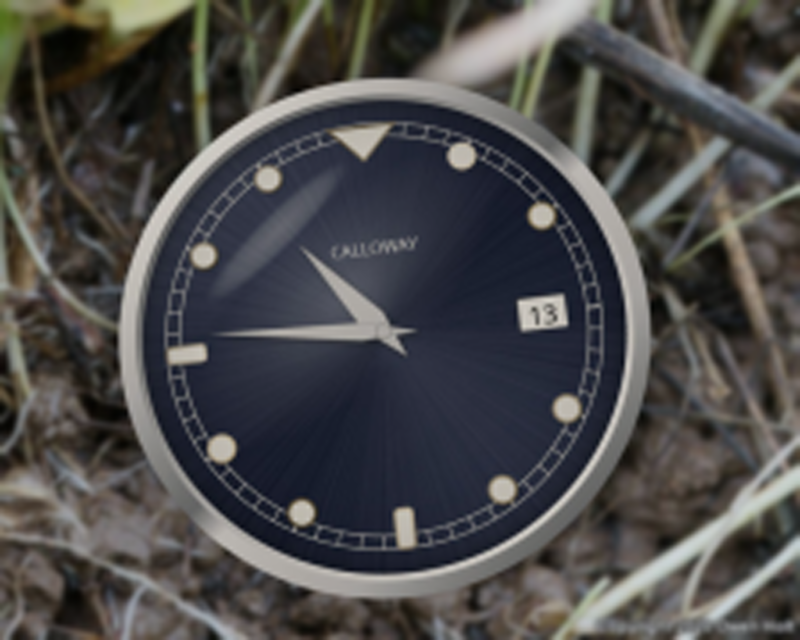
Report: 10:46
